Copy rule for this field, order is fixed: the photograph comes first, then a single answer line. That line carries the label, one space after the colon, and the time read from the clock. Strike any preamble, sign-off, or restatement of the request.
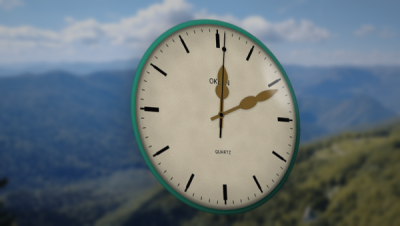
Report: 12:11:01
